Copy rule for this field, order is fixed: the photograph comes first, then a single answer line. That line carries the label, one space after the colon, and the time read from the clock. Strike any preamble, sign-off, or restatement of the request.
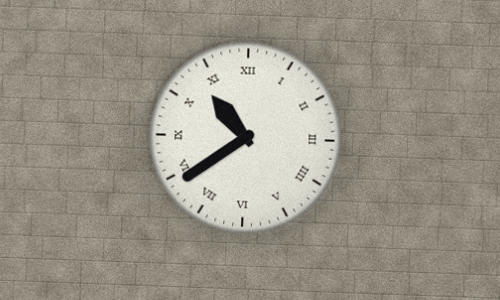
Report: 10:39
